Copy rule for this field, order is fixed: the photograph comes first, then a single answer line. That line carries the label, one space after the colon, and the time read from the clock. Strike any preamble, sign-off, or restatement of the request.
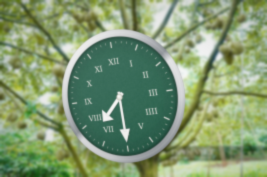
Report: 7:30
